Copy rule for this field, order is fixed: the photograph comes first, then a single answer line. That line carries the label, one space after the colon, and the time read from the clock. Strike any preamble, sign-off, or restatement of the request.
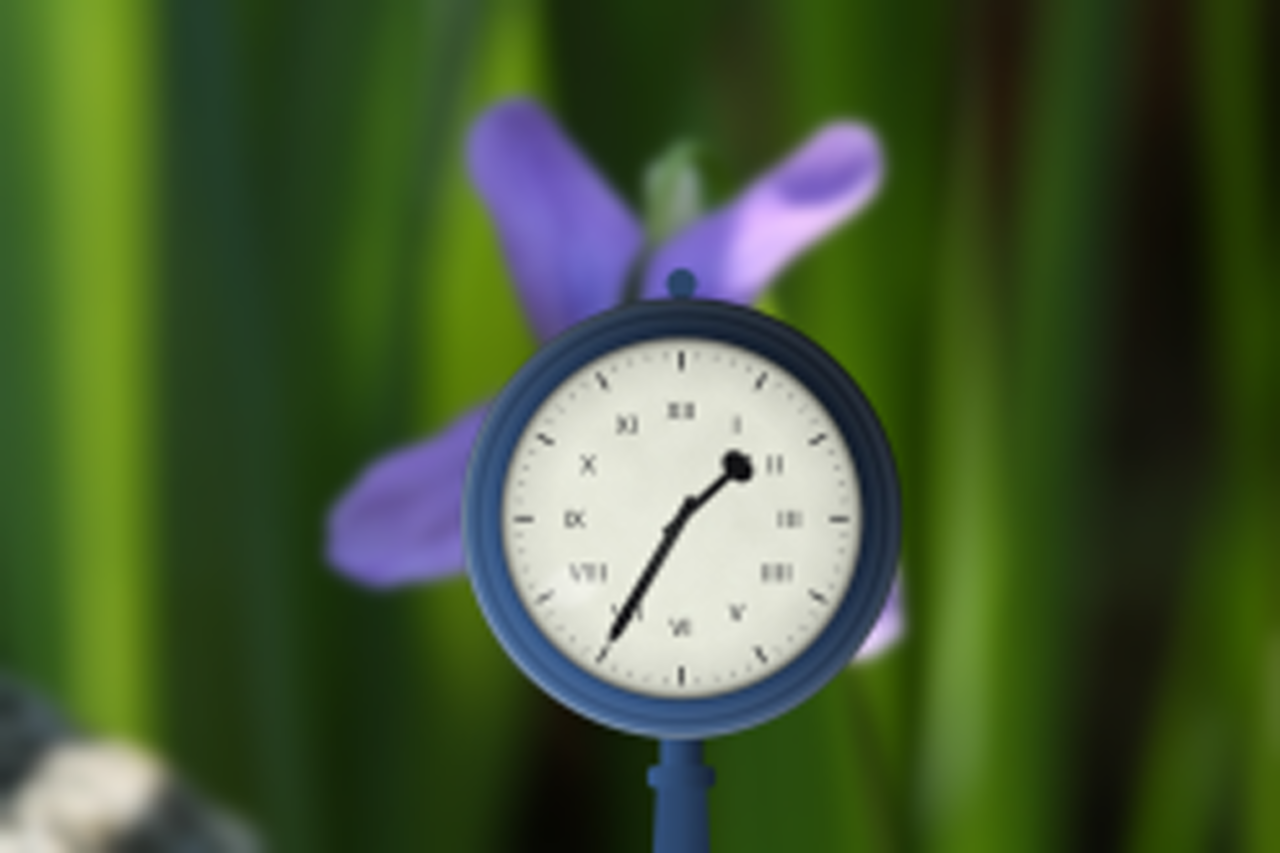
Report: 1:35
